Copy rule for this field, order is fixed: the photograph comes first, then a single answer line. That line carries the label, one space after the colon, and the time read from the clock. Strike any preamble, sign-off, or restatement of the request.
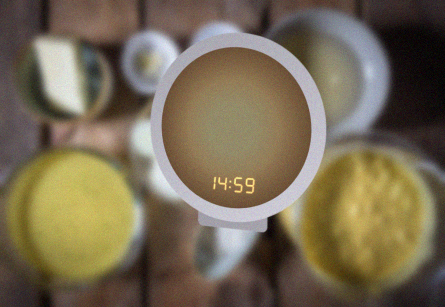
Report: 14:59
